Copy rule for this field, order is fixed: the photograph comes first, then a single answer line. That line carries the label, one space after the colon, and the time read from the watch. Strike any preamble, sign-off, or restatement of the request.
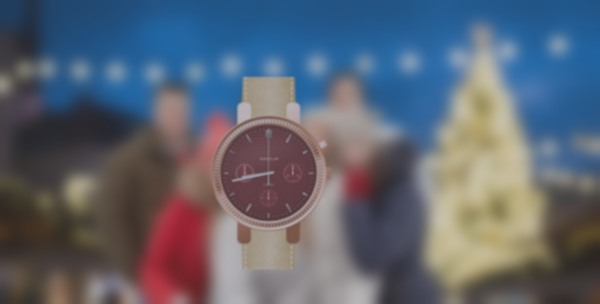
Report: 8:43
